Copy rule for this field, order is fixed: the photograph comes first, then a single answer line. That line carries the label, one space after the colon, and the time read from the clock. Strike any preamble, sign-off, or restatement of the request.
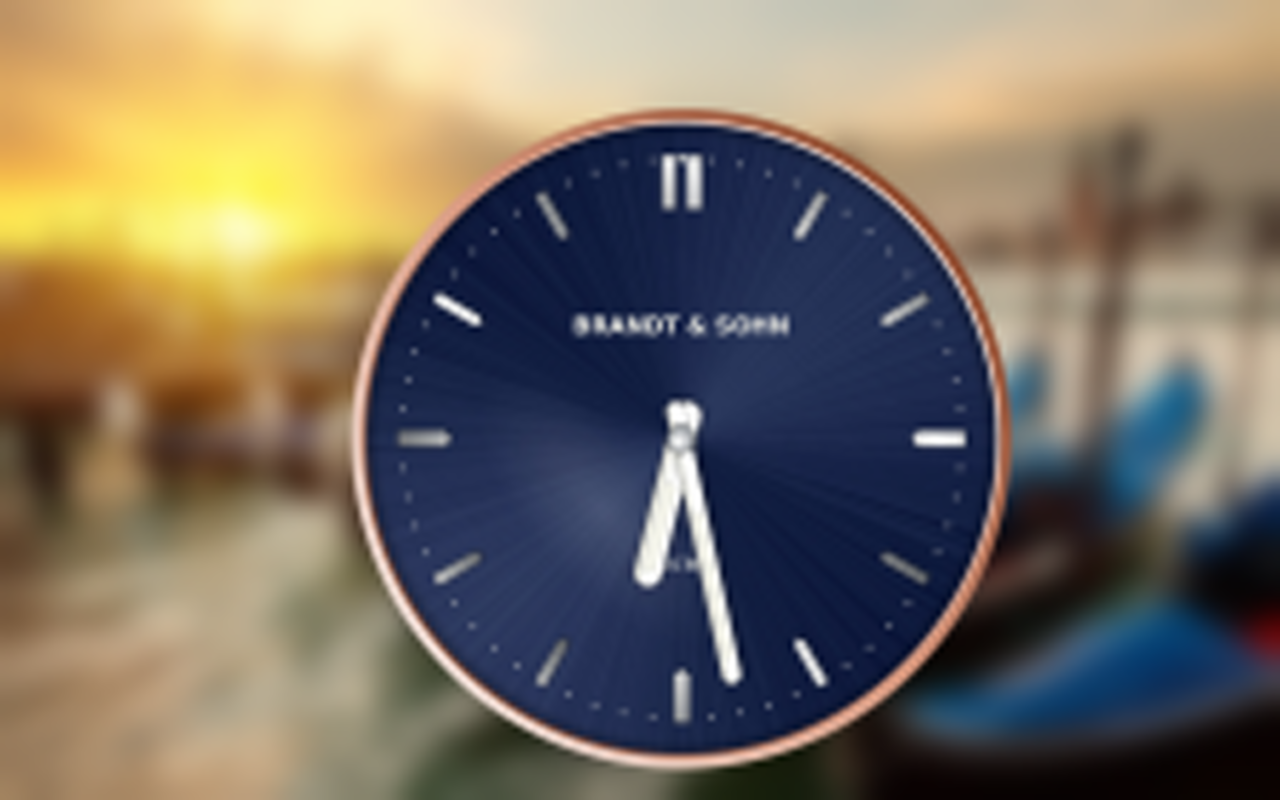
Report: 6:28
